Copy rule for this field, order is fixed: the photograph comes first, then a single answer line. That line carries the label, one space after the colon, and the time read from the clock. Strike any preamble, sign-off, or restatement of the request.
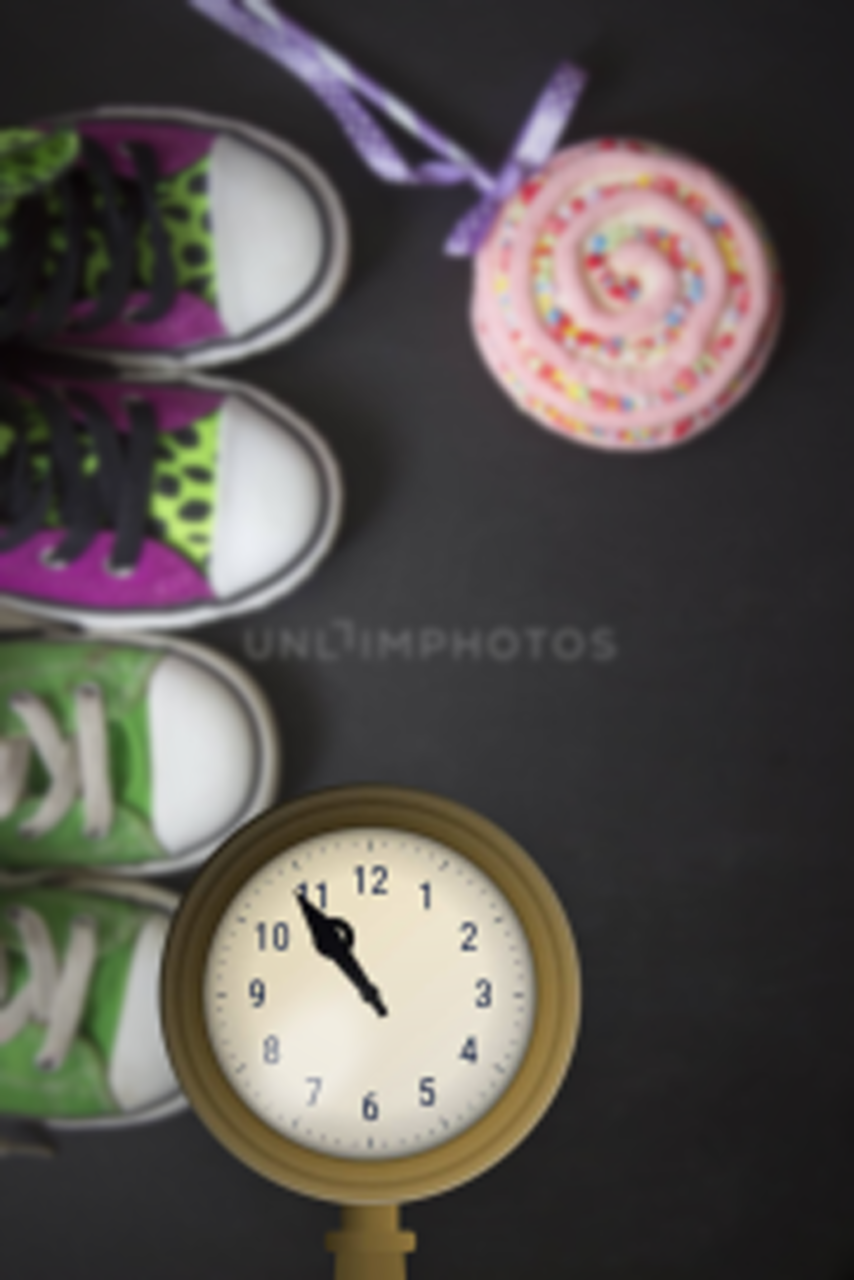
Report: 10:54
